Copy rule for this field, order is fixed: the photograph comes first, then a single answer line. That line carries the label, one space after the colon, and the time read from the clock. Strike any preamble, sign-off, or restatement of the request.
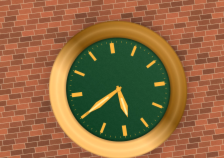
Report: 5:40
